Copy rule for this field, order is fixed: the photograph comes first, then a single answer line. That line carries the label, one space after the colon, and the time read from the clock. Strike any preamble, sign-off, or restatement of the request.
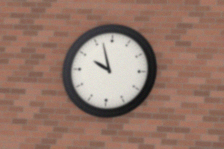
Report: 9:57
